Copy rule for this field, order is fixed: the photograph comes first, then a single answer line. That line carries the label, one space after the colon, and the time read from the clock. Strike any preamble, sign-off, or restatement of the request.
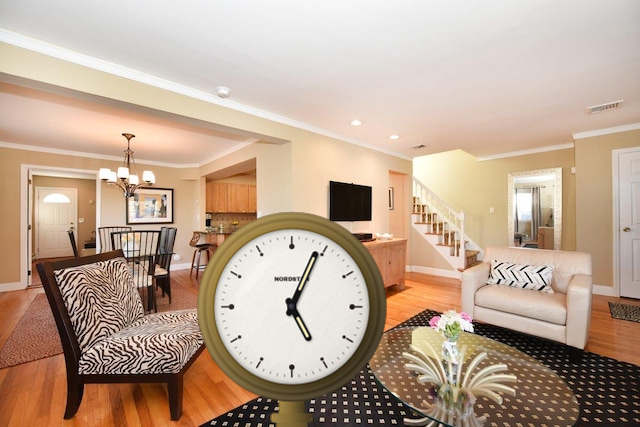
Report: 5:04
